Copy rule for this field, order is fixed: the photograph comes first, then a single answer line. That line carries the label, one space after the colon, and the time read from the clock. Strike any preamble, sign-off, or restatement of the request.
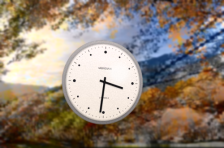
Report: 3:31
